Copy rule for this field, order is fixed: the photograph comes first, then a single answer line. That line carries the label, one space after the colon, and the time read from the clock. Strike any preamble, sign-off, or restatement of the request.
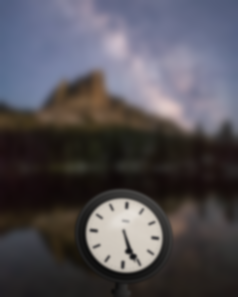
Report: 5:26
